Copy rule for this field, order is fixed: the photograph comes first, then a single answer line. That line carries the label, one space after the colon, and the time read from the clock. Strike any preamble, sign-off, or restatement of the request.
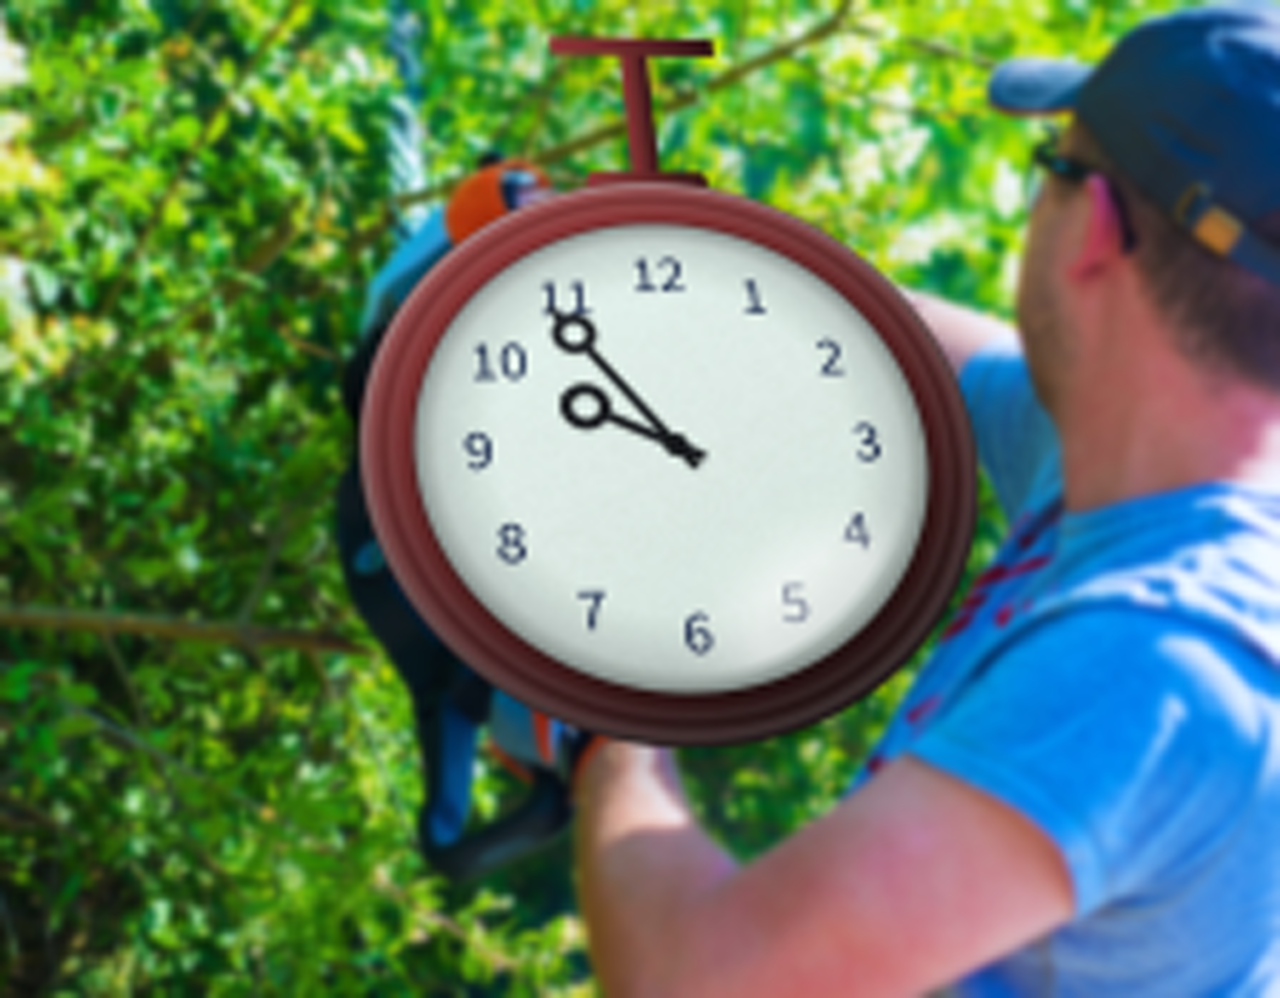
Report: 9:54
